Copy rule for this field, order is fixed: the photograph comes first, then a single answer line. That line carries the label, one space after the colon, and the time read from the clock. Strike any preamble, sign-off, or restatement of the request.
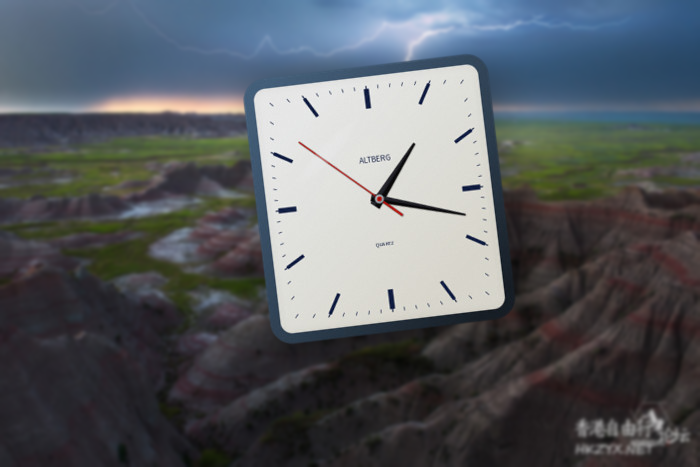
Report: 1:17:52
